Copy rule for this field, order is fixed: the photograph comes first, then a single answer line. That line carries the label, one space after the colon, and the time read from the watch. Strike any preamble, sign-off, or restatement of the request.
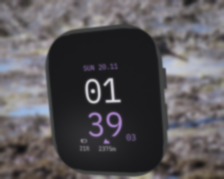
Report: 1:39
